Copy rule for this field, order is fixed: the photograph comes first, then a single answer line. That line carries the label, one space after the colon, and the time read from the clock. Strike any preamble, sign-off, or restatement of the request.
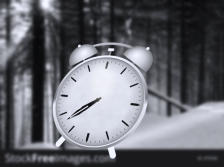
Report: 7:38
